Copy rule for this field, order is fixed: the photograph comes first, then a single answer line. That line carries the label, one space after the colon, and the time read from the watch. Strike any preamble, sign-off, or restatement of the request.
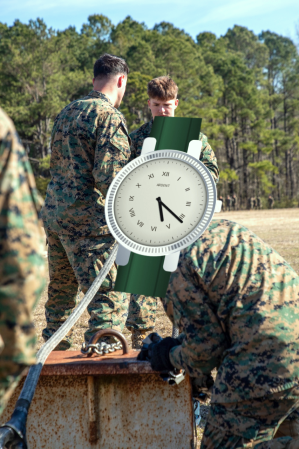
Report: 5:21
